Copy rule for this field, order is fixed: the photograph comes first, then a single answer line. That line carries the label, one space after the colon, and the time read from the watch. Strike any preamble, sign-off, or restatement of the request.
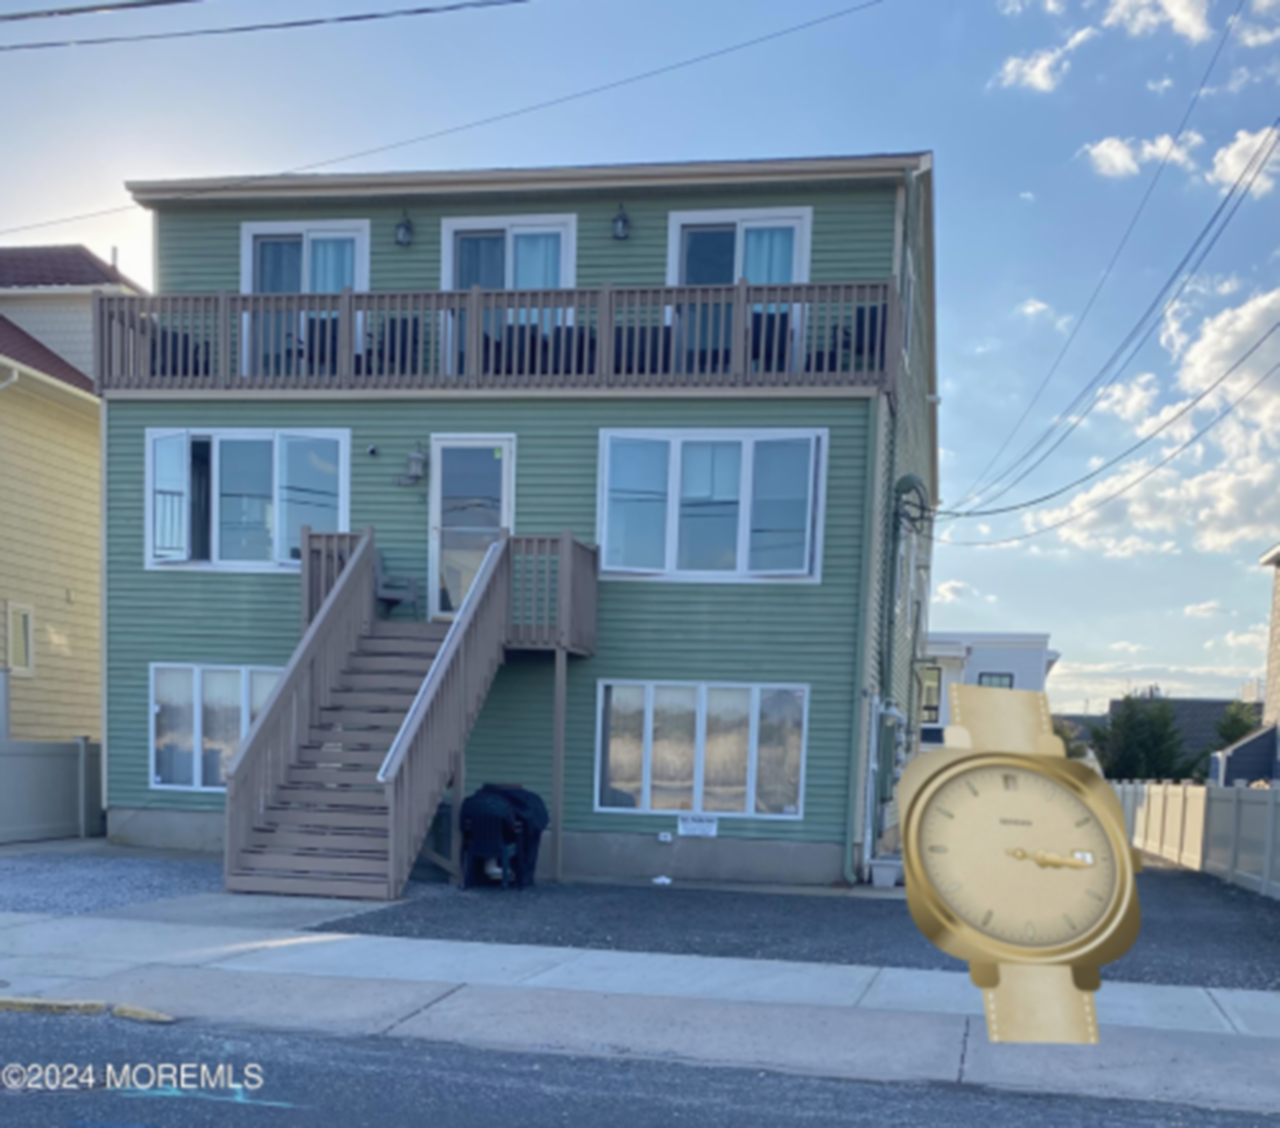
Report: 3:16
